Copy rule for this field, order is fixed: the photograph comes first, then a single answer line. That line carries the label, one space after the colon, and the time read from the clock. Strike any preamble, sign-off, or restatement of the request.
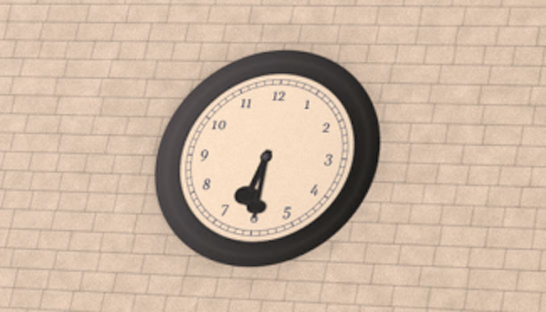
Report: 6:30
